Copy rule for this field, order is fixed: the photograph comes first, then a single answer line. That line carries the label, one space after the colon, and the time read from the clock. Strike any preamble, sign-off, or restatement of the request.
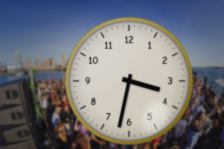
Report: 3:32
